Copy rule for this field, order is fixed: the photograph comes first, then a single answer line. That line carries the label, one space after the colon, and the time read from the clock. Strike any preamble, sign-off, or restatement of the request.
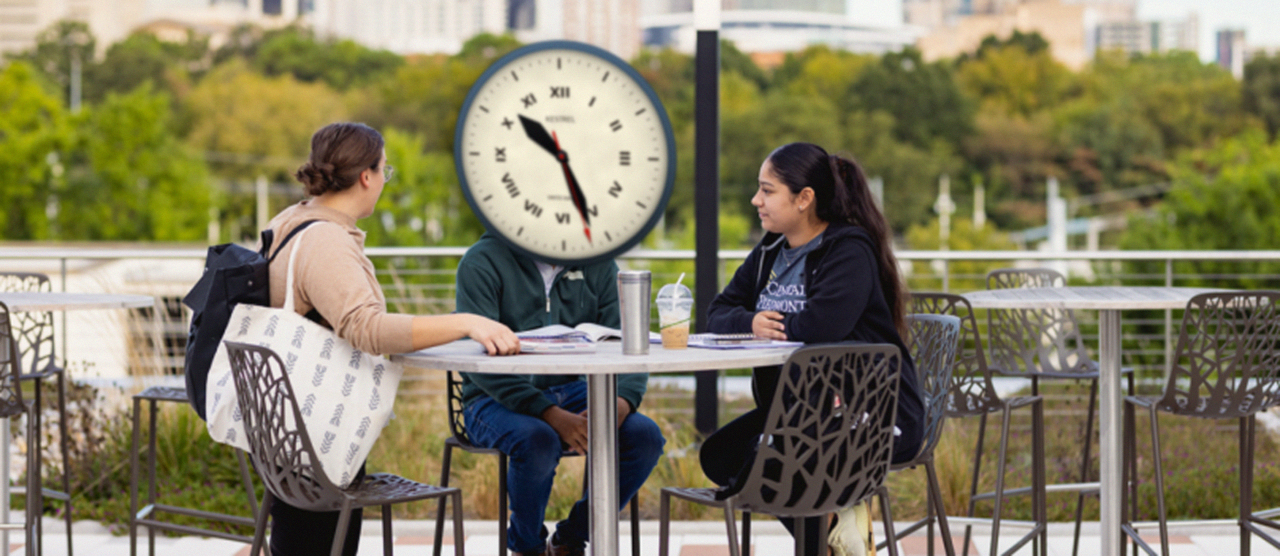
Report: 10:26:27
